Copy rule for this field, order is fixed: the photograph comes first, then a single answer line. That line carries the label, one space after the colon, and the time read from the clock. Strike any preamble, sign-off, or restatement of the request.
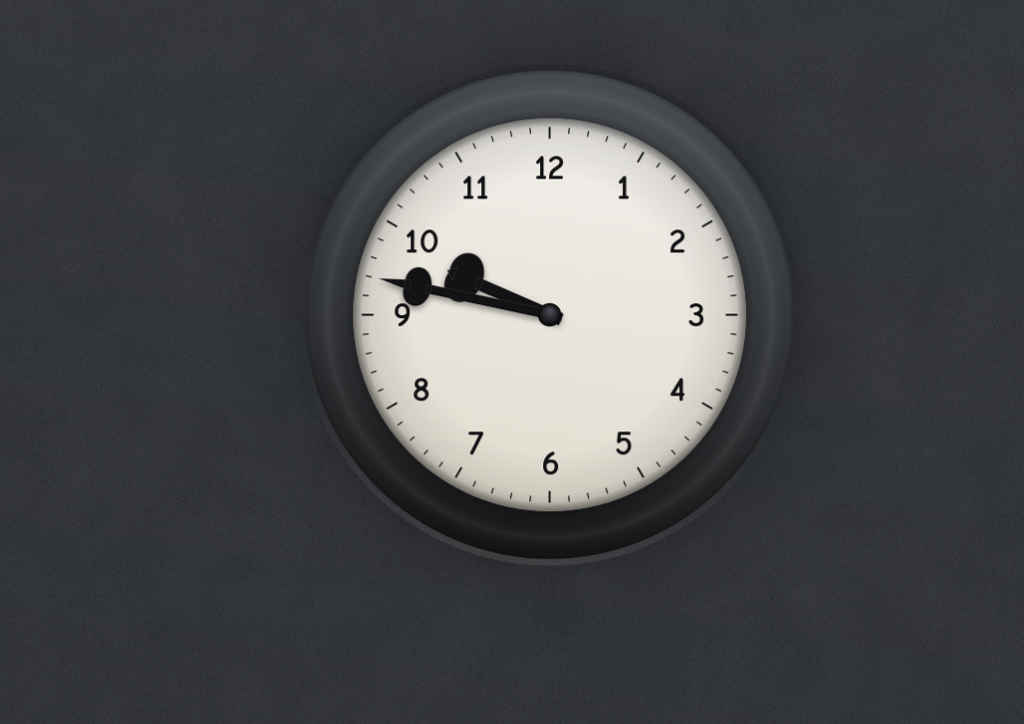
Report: 9:47
